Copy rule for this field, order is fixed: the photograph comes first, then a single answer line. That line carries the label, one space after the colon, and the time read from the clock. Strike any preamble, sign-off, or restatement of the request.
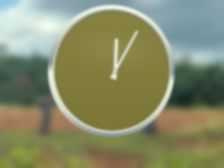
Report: 12:05
